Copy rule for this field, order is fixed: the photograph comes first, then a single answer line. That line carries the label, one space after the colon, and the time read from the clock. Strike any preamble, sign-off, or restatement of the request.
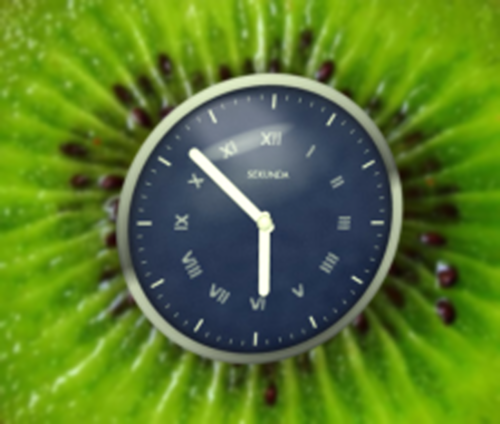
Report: 5:52
